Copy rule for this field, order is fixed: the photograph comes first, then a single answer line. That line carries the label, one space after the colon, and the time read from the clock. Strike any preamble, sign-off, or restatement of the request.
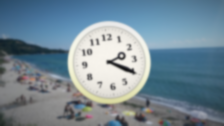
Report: 2:20
